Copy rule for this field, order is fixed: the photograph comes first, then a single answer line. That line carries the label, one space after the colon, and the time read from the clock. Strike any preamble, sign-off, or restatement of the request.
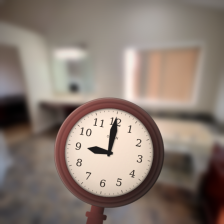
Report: 9:00
